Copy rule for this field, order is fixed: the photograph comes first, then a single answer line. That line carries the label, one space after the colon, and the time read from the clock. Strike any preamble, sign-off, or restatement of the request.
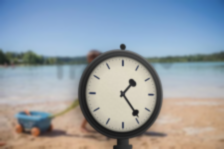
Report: 1:24
